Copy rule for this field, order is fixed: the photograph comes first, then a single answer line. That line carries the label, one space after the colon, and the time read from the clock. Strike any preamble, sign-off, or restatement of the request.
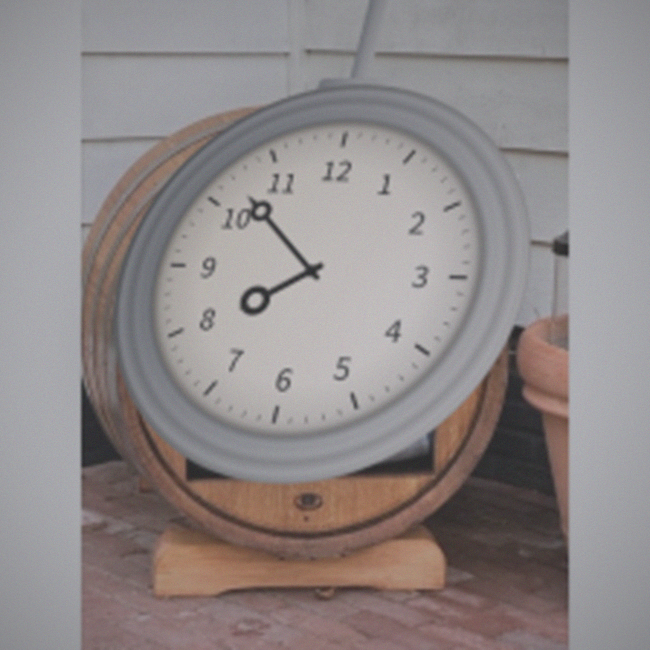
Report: 7:52
